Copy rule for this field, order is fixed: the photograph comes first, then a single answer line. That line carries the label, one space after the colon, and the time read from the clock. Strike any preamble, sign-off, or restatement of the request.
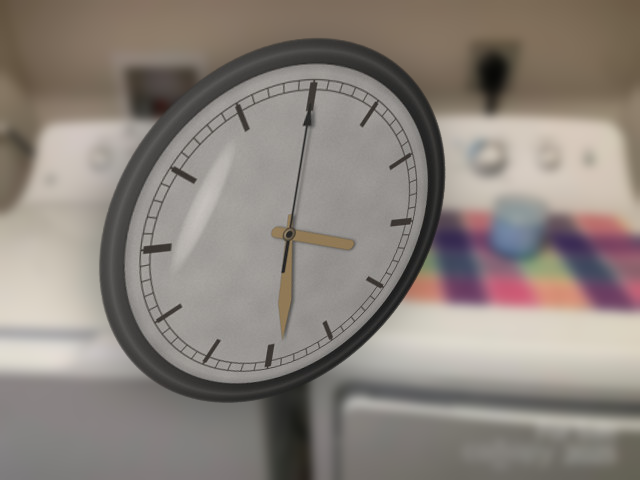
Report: 3:29:00
